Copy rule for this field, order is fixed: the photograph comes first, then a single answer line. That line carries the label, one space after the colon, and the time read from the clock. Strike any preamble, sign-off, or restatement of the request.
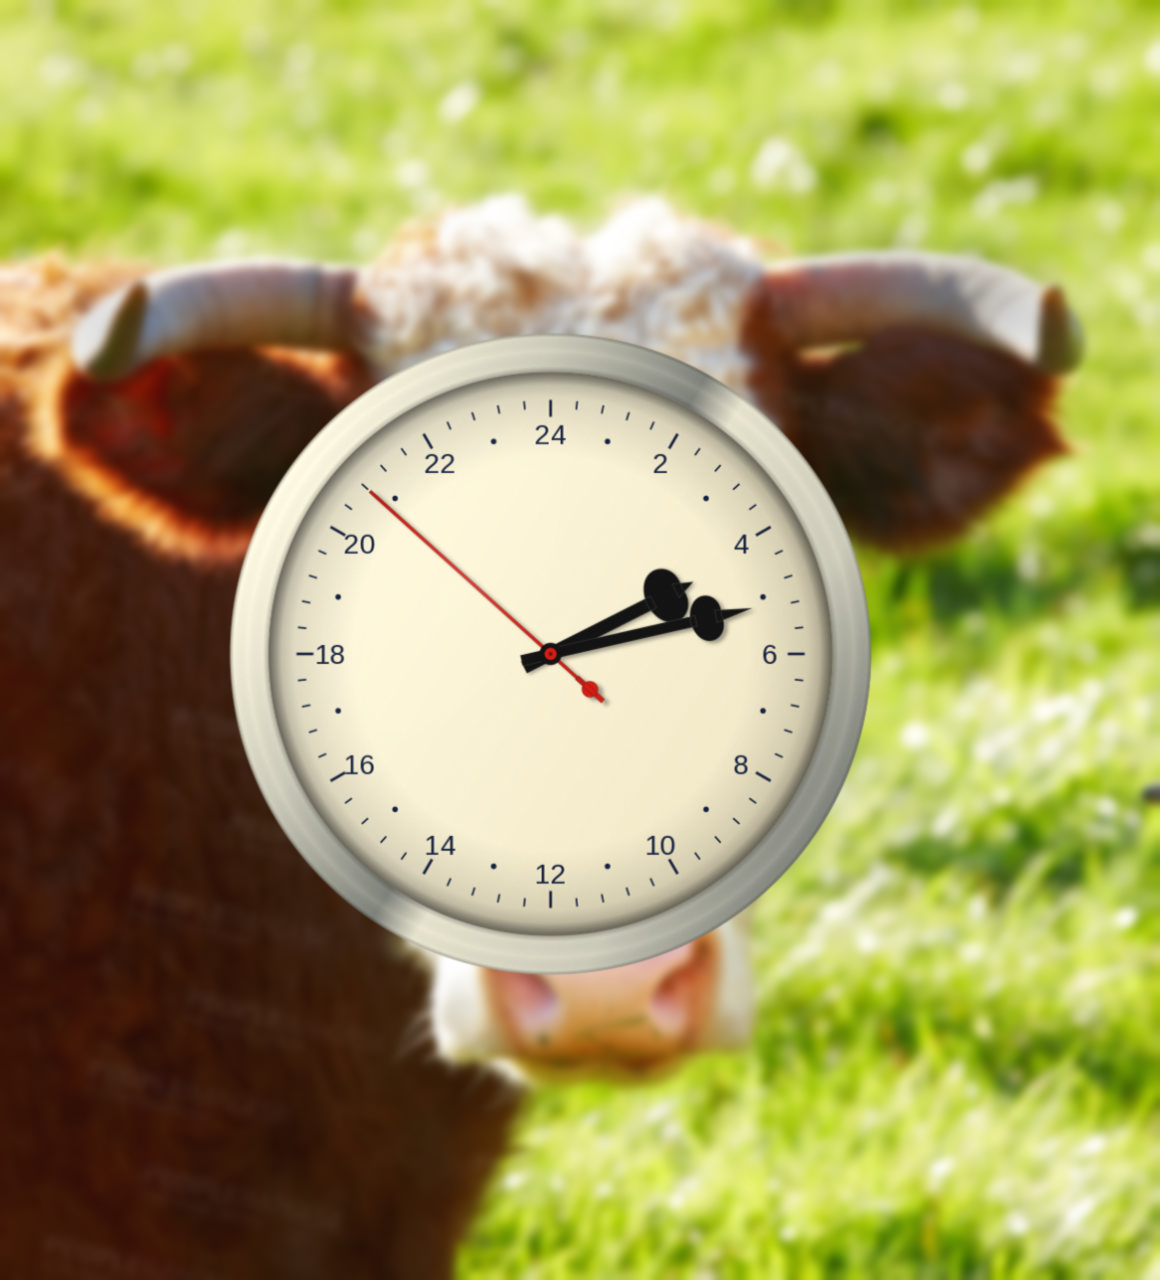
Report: 4:12:52
